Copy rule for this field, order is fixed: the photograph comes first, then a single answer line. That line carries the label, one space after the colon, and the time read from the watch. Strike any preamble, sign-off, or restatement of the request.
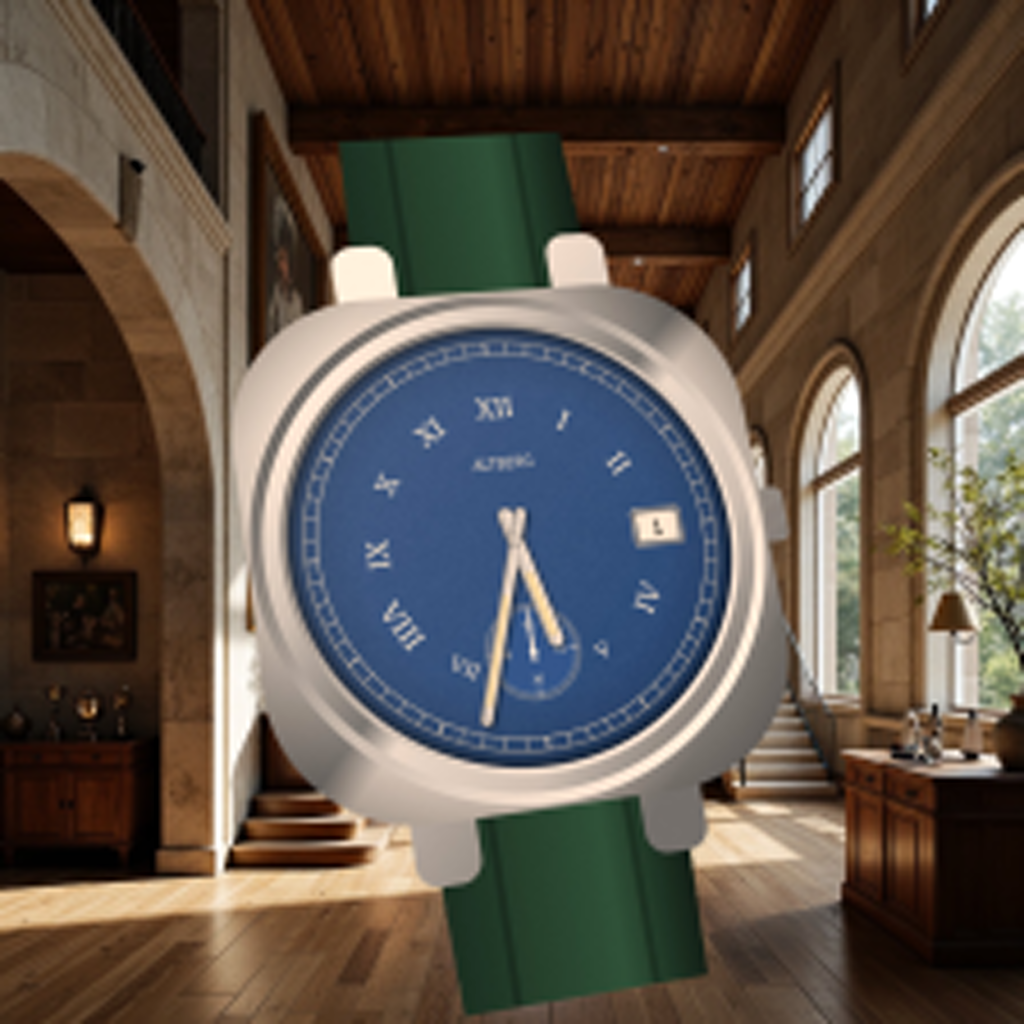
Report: 5:33
